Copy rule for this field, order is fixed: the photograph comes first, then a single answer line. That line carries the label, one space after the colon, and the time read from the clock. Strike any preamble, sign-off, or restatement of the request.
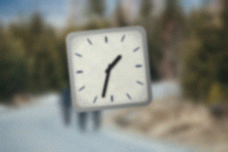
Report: 1:33
